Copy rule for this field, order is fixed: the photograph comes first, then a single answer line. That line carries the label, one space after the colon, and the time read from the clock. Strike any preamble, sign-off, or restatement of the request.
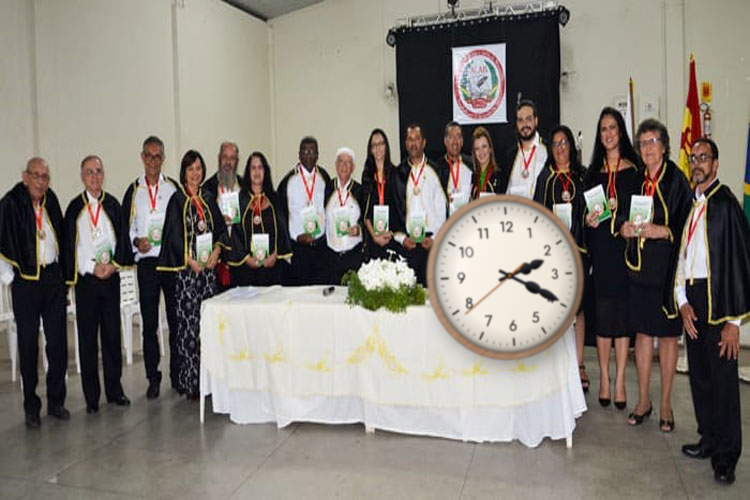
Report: 2:19:39
